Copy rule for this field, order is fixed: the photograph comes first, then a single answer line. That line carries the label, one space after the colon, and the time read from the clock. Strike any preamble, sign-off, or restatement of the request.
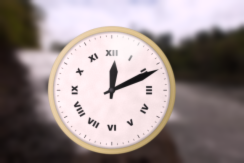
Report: 12:11
